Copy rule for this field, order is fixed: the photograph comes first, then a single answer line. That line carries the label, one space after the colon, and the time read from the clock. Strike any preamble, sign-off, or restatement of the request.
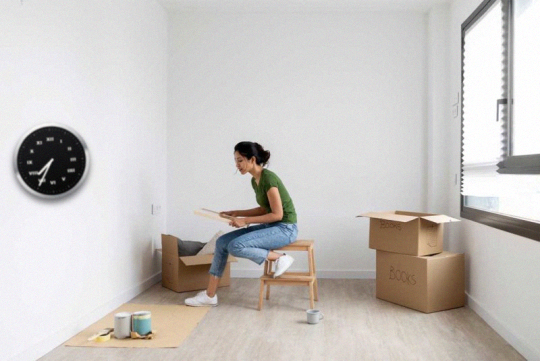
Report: 7:35
